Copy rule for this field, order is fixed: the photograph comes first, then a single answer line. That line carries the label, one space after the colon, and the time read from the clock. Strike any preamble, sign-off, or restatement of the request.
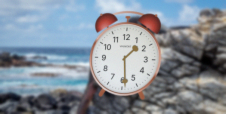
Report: 1:29
